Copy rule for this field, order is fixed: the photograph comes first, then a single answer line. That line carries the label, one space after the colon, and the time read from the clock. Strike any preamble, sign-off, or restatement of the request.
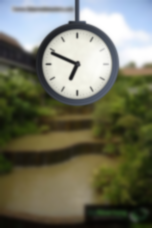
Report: 6:49
